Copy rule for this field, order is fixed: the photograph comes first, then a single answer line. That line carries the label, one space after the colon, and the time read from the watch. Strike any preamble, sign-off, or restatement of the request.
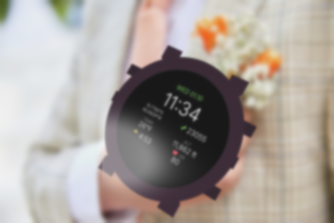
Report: 11:34
